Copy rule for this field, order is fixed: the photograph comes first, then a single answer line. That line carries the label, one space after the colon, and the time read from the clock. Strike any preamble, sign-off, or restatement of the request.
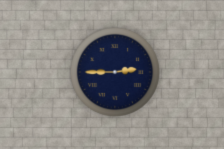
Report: 2:45
